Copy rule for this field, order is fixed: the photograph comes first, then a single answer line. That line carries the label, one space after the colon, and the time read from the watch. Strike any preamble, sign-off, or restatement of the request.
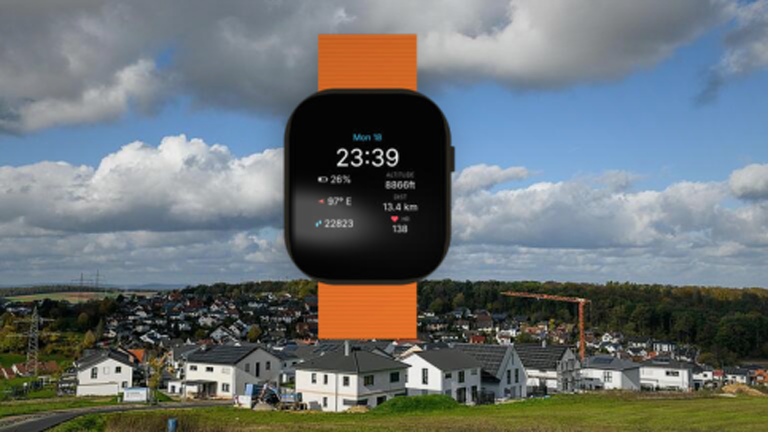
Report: 23:39
